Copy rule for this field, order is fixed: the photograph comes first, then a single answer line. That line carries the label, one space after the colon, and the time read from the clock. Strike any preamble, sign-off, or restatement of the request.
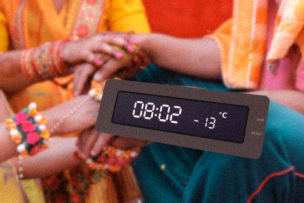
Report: 8:02
